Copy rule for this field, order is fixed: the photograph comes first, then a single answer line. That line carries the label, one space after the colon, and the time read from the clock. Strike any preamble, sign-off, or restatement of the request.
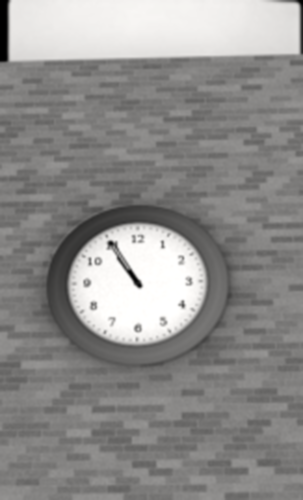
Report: 10:55
